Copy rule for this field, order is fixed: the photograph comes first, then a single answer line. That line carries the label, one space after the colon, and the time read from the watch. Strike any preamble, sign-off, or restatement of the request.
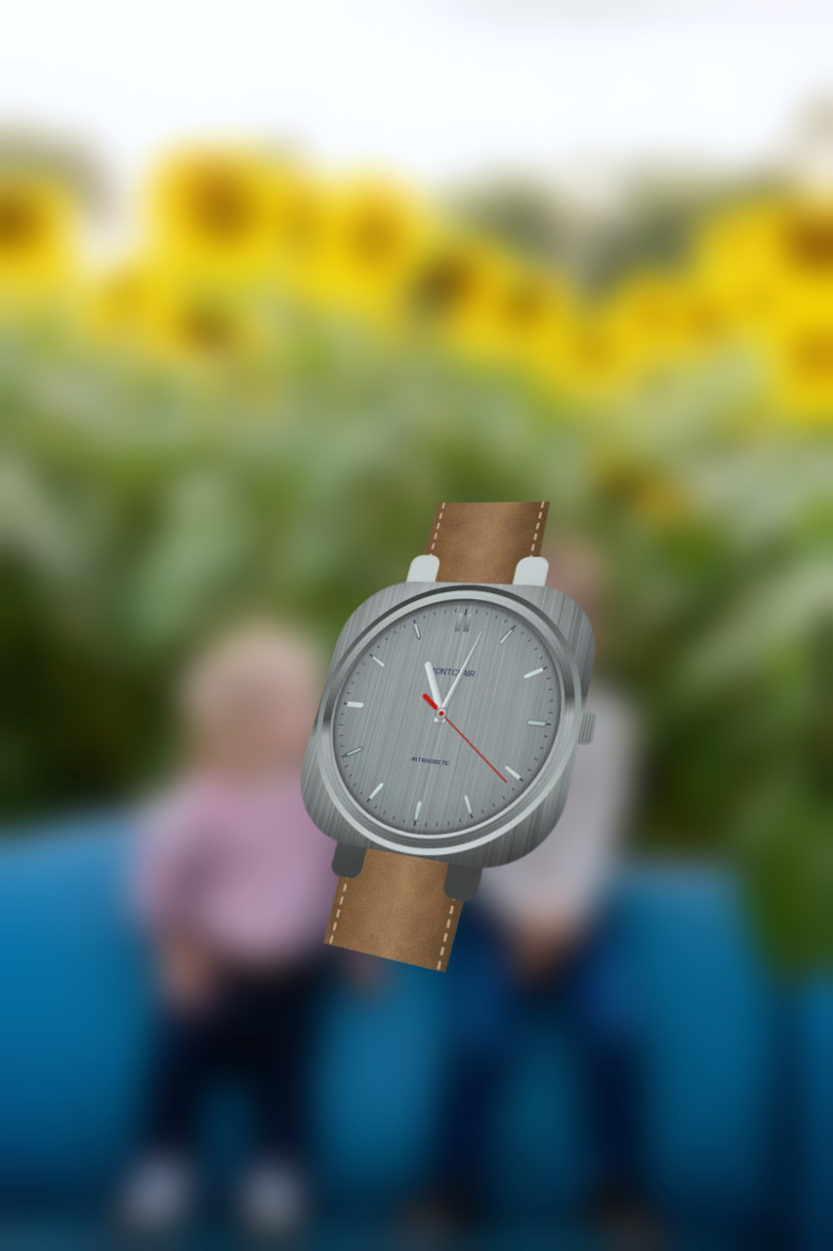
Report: 11:02:21
